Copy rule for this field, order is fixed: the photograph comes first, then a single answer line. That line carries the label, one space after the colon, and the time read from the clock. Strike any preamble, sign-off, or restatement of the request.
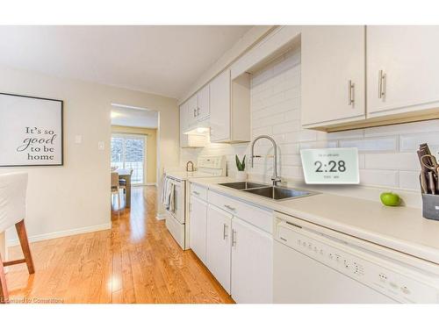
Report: 2:28
